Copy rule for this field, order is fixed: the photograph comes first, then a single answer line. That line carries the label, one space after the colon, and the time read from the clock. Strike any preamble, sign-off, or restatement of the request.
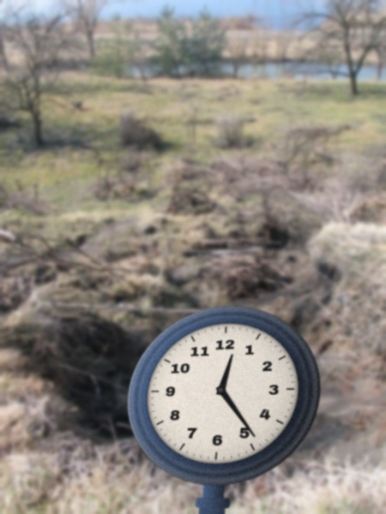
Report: 12:24
